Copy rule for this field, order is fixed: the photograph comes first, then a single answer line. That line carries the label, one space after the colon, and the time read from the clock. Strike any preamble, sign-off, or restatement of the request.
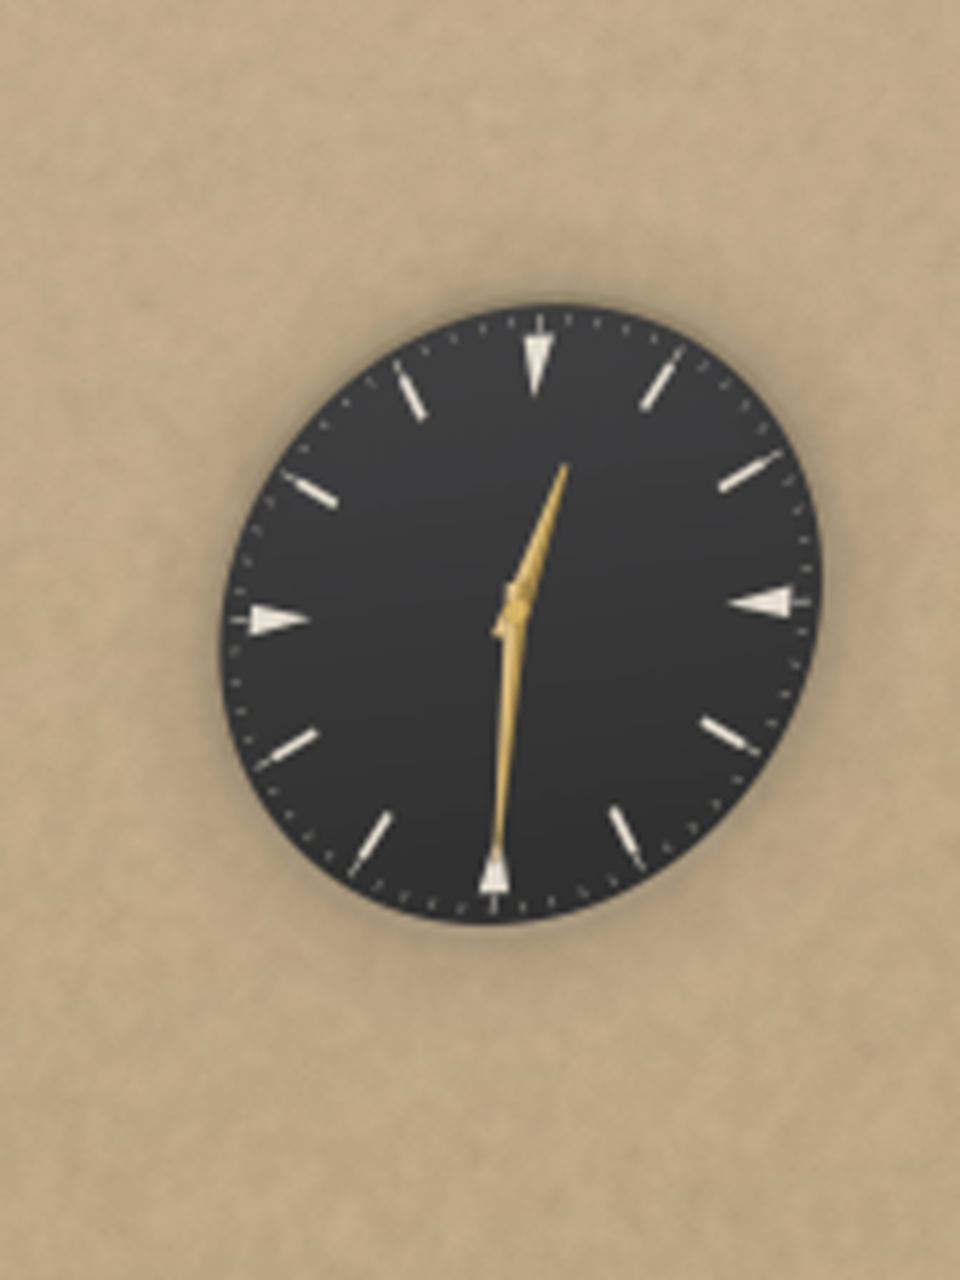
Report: 12:30
